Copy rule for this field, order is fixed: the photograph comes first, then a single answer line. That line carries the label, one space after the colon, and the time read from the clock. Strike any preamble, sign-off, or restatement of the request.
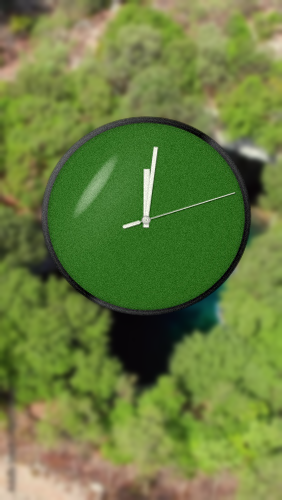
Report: 12:01:12
